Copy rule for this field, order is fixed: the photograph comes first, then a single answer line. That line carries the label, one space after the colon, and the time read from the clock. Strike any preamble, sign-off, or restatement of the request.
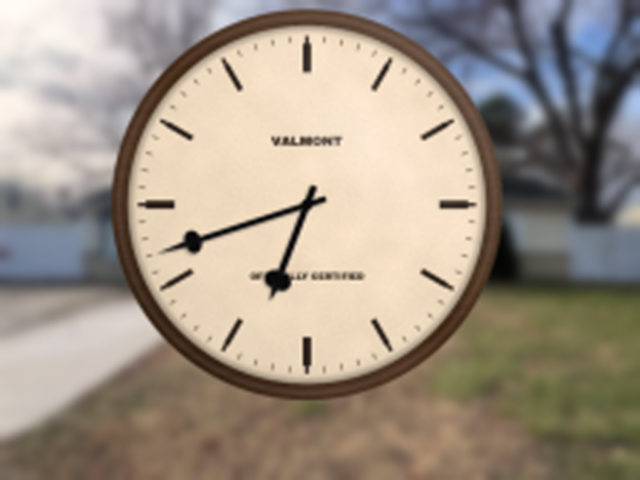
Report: 6:42
